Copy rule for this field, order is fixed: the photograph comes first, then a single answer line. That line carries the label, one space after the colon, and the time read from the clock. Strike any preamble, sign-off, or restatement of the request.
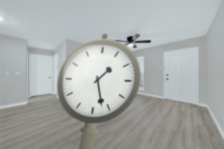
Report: 1:27
